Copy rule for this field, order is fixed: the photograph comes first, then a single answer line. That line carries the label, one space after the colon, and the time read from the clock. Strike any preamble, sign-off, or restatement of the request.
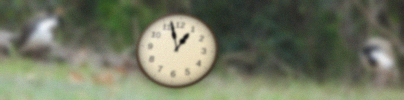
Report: 12:57
